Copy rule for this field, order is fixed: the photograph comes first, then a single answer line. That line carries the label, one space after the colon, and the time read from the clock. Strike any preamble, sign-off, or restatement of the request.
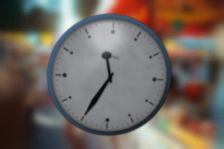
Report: 11:35
